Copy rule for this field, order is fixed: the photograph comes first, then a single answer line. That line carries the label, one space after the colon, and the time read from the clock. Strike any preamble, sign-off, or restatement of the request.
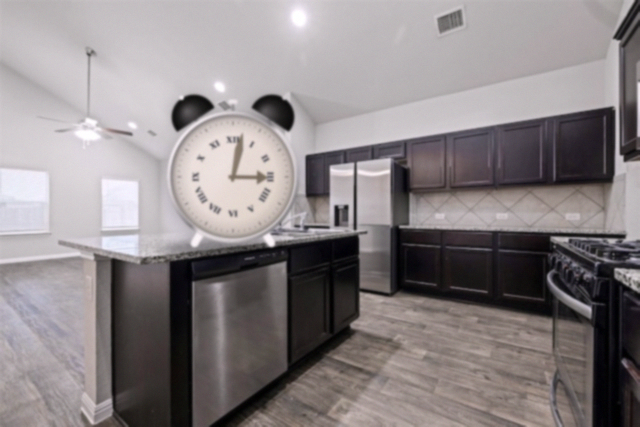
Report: 3:02
